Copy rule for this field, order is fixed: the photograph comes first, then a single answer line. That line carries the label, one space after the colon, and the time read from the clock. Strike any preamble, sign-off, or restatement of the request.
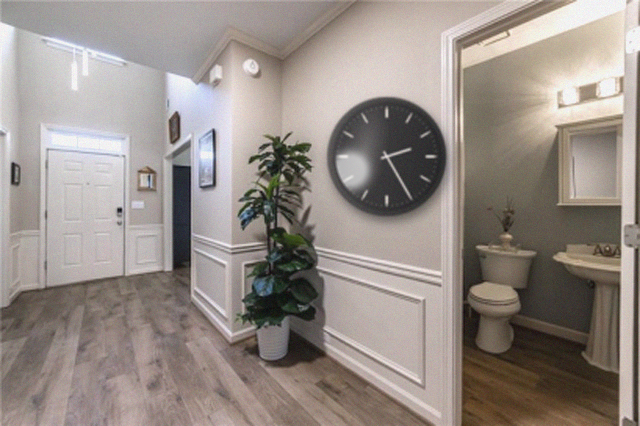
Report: 2:25
